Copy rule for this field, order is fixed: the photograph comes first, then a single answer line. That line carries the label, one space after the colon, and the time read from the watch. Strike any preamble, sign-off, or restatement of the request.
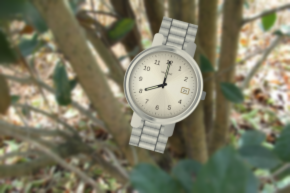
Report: 8:00
